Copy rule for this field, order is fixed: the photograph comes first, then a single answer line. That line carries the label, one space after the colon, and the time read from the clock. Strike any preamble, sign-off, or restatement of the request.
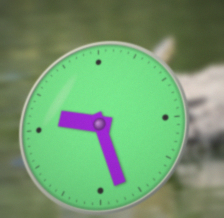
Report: 9:27
